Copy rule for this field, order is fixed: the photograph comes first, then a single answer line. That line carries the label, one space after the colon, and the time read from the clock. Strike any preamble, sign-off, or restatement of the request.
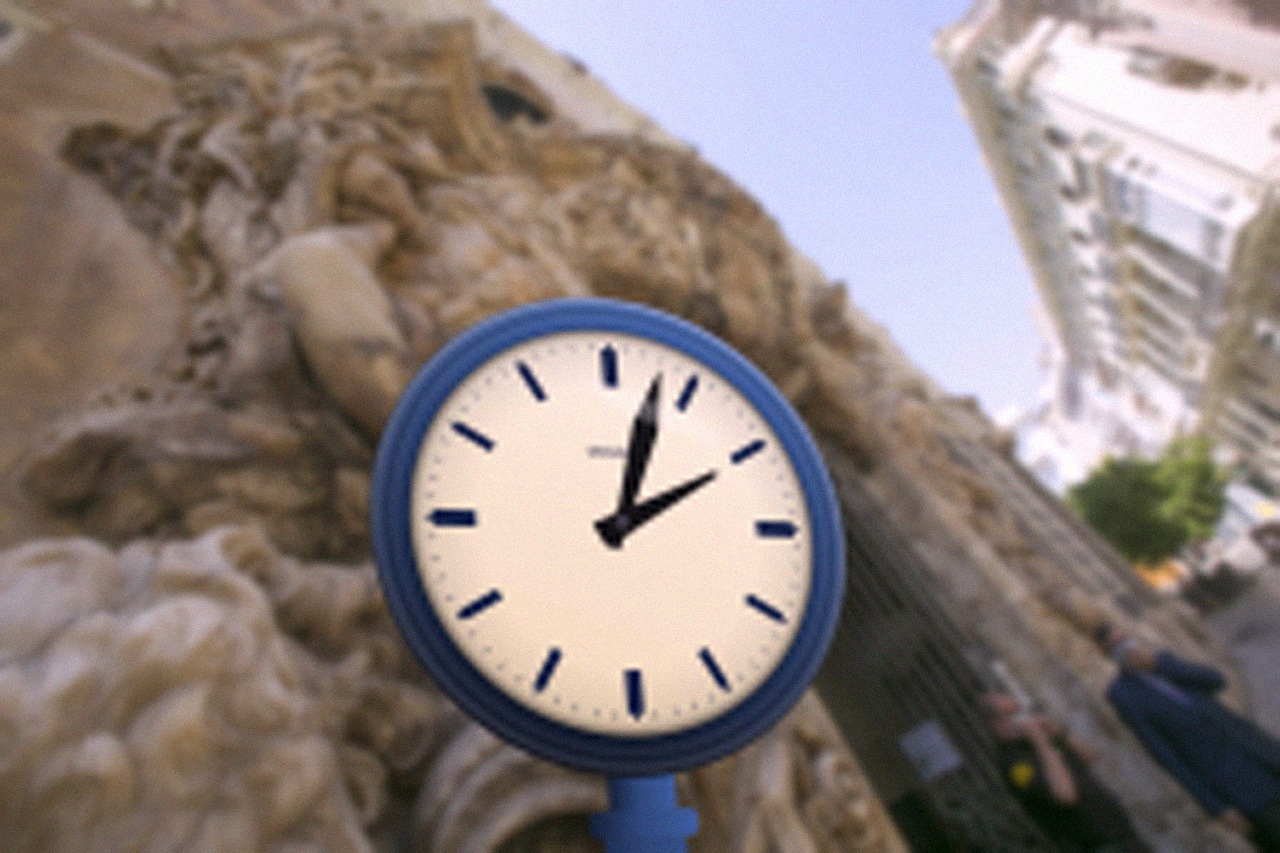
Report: 2:03
